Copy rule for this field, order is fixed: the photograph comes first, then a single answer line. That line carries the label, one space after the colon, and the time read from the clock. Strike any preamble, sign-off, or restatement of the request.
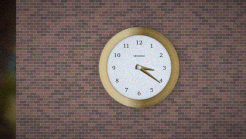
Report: 3:21
